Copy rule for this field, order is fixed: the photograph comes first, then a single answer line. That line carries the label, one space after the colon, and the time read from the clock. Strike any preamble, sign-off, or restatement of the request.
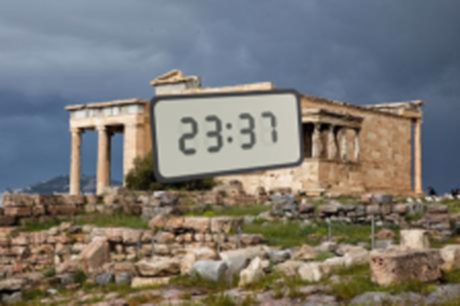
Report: 23:37
